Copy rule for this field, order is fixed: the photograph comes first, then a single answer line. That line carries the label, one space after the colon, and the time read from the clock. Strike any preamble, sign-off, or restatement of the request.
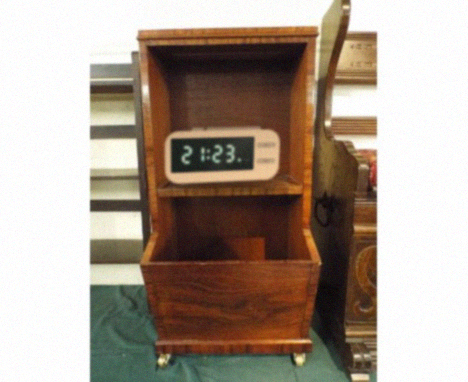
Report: 21:23
